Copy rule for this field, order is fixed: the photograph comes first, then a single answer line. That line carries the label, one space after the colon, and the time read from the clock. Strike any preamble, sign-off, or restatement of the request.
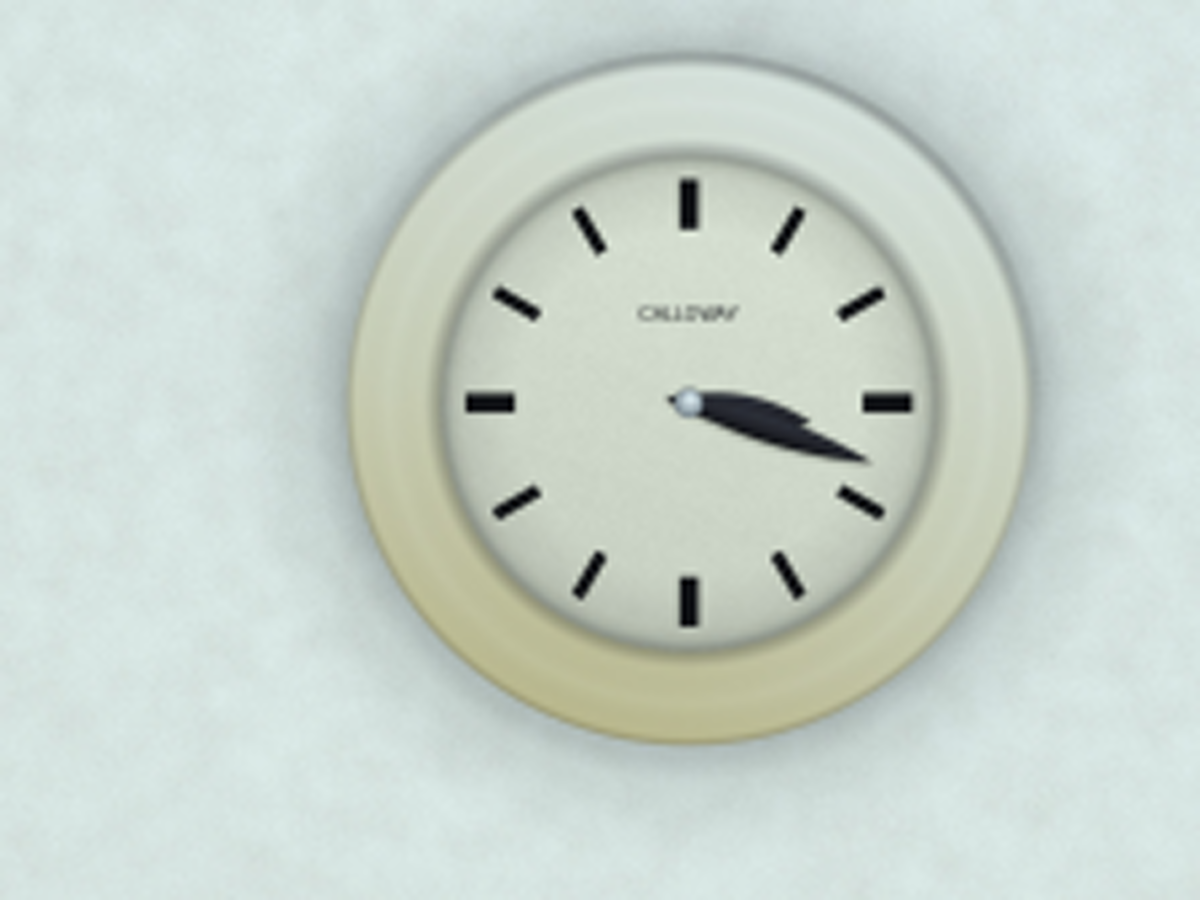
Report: 3:18
